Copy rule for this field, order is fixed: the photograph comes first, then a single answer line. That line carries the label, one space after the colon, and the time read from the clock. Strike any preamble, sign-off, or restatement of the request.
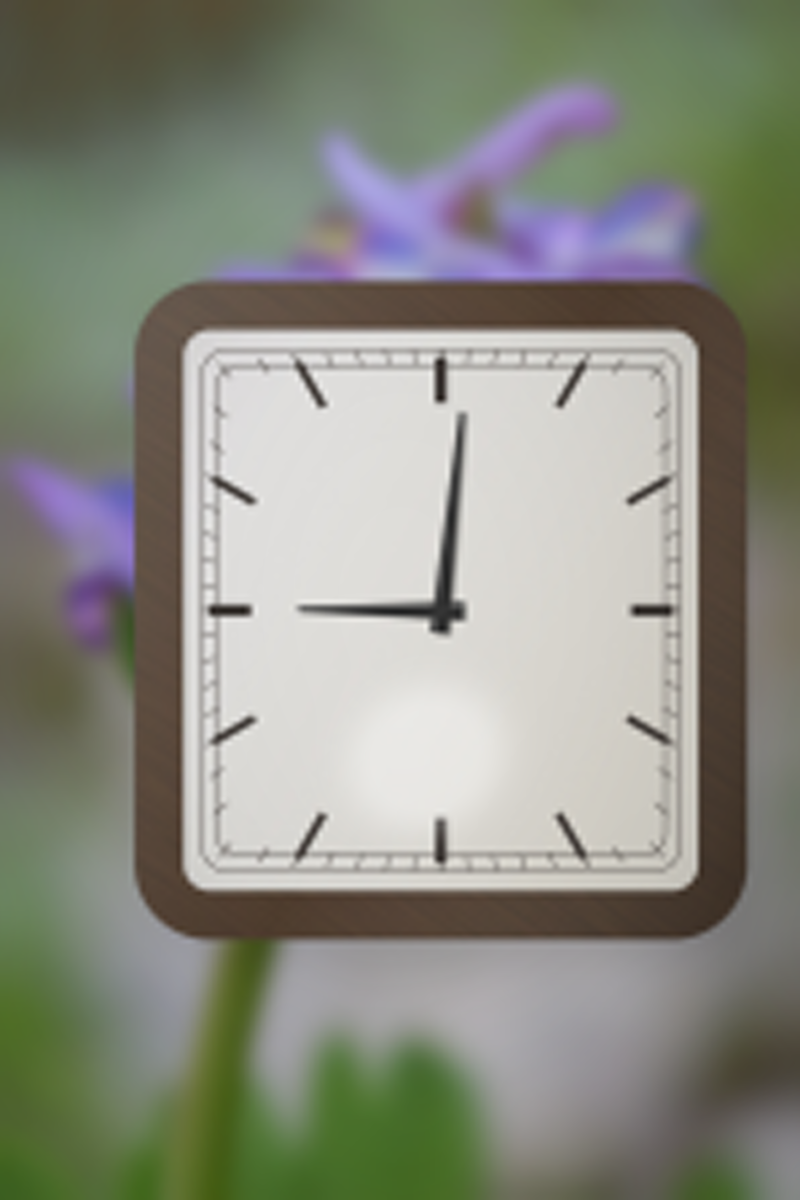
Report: 9:01
